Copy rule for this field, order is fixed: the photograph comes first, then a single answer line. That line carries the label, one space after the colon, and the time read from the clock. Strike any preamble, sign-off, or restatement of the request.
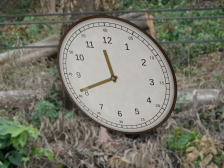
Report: 11:41
